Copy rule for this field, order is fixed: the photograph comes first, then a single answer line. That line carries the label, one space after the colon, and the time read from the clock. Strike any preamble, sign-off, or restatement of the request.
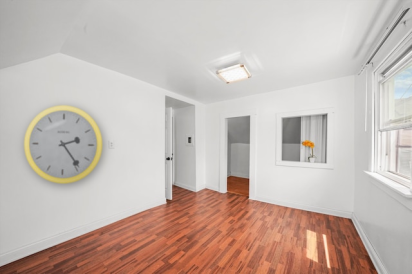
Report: 2:24
